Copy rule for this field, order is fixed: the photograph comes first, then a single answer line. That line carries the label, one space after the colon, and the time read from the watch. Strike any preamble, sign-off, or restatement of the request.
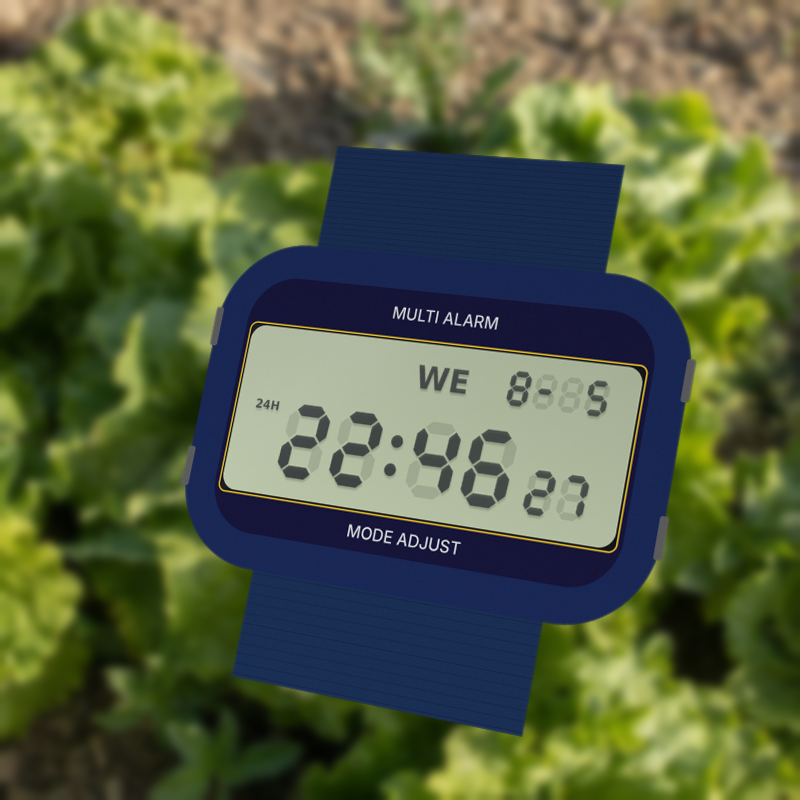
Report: 22:46:27
